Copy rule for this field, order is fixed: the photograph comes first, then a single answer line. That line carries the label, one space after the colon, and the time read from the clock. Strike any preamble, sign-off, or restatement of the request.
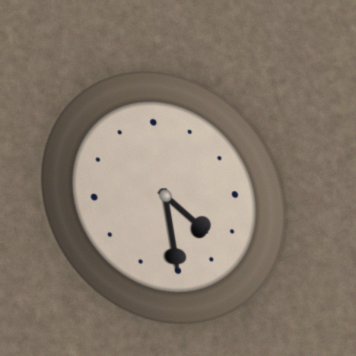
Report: 4:30
